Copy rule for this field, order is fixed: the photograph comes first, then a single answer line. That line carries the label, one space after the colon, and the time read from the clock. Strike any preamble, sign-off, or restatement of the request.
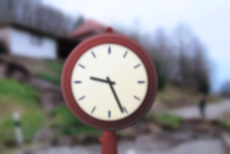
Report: 9:26
